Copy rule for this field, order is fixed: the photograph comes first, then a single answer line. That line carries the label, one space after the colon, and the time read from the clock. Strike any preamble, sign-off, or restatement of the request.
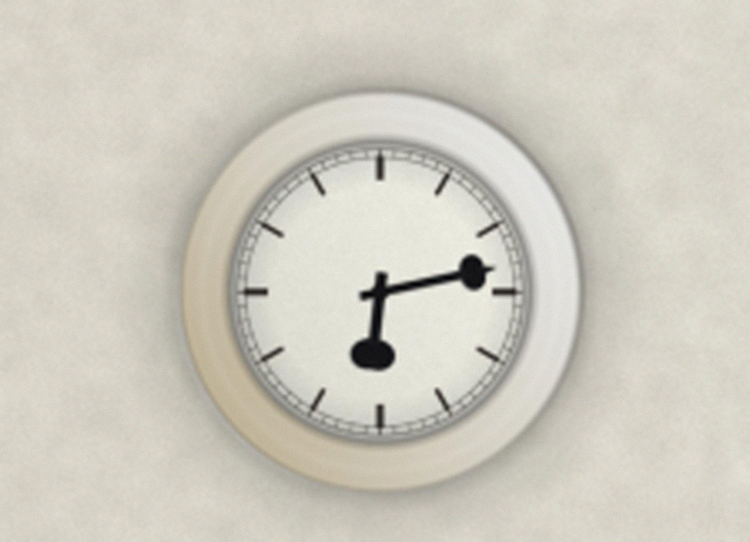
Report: 6:13
